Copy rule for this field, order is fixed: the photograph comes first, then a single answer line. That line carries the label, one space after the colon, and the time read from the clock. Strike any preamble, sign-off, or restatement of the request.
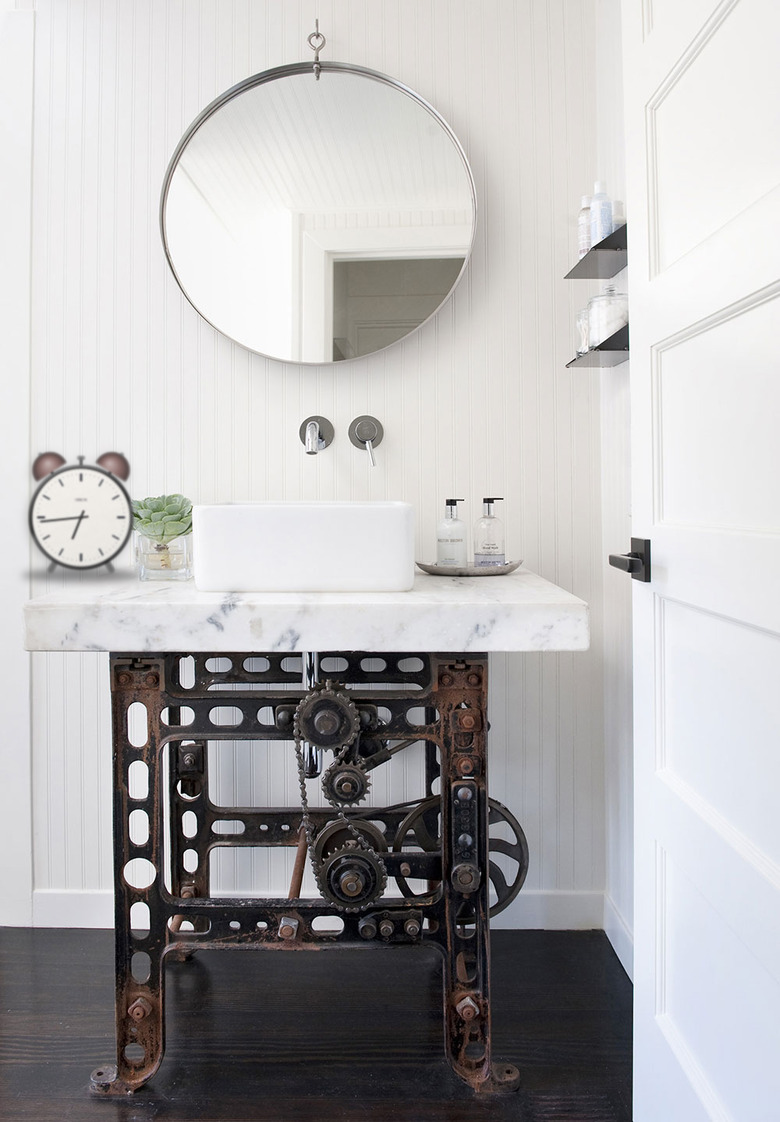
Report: 6:44
